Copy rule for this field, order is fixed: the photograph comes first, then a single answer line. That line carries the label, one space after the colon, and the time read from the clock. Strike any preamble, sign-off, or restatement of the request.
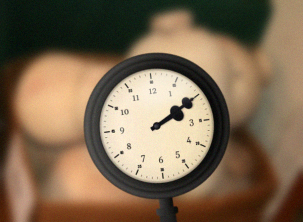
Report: 2:10
